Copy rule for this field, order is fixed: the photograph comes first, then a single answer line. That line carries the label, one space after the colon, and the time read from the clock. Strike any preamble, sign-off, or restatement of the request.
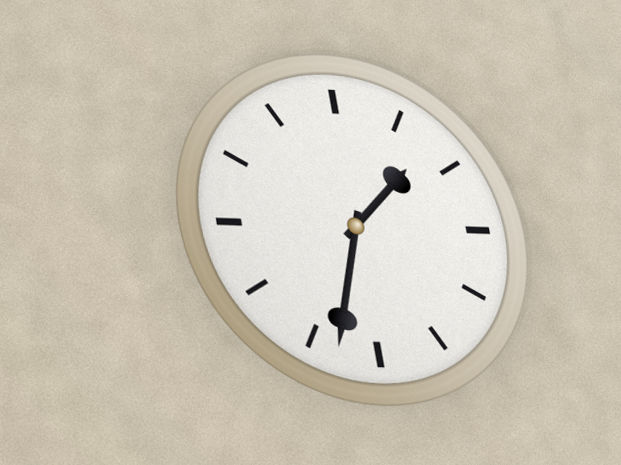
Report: 1:33
